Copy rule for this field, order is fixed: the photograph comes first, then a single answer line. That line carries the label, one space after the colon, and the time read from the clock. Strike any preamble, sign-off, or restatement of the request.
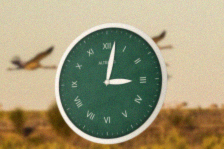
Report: 3:02
